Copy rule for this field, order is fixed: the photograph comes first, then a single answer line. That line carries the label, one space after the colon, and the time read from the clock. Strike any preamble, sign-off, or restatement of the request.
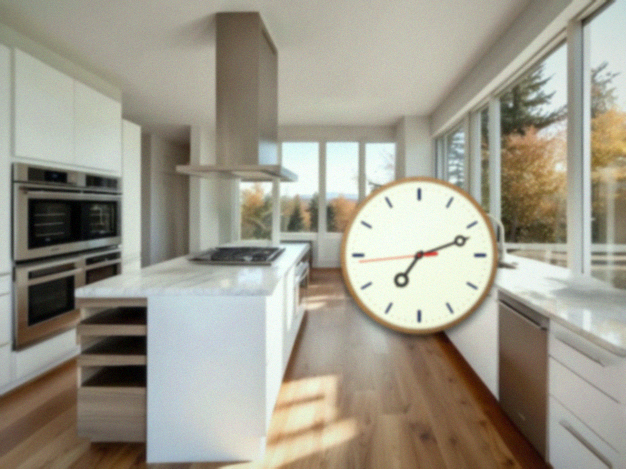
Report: 7:11:44
